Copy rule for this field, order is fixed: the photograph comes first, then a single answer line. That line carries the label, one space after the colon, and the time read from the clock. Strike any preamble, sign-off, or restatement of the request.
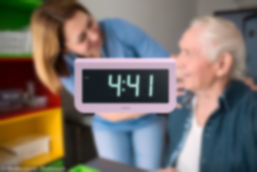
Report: 4:41
